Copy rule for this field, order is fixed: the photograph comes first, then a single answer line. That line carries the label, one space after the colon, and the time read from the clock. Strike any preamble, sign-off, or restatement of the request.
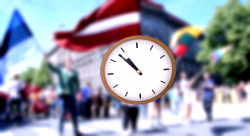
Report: 10:53
